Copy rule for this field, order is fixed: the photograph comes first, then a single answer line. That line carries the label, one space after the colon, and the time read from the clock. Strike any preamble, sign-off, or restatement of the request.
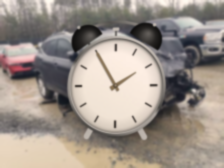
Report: 1:55
